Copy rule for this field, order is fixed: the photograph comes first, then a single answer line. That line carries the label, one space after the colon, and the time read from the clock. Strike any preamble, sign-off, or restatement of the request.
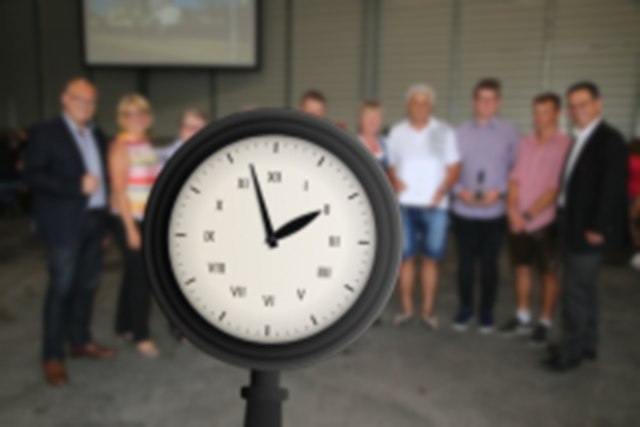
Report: 1:57
